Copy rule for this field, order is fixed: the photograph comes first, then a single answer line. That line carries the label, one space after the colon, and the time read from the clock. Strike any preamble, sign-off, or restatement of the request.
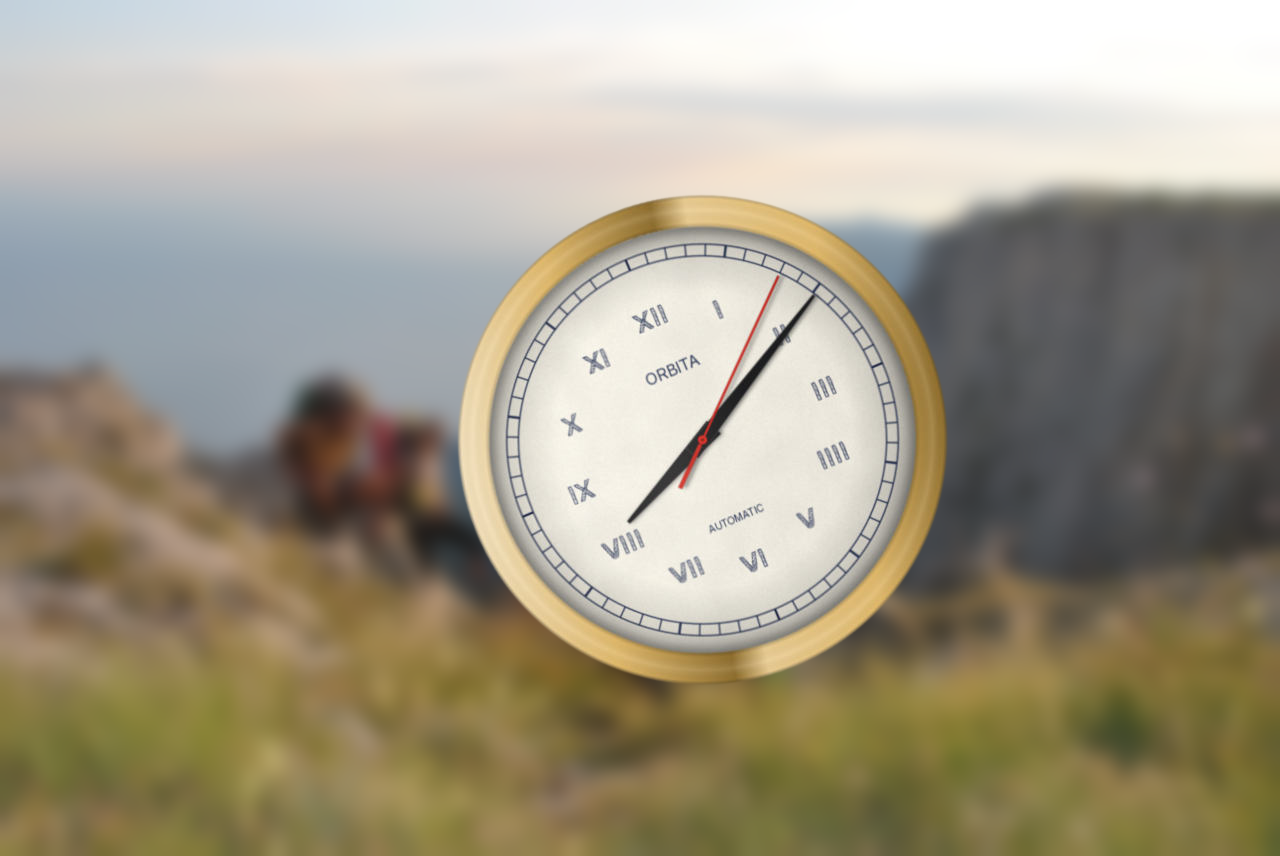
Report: 8:10:08
